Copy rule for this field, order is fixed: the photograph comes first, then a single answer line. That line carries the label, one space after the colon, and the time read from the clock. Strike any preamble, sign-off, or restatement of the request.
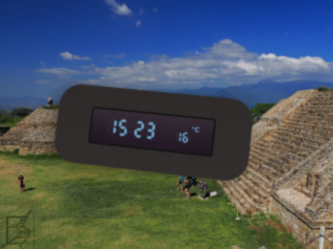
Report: 15:23
